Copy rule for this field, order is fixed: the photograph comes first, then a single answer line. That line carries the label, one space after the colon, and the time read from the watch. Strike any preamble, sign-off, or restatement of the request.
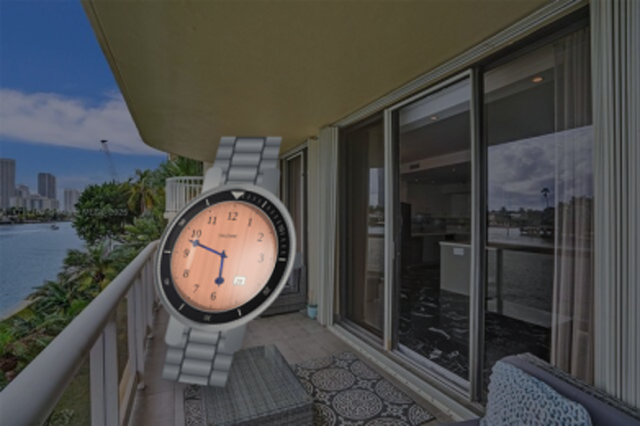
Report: 5:48
